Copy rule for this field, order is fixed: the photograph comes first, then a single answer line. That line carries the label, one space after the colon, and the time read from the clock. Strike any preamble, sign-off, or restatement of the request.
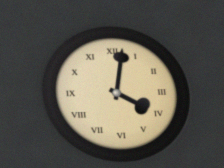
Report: 4:02
